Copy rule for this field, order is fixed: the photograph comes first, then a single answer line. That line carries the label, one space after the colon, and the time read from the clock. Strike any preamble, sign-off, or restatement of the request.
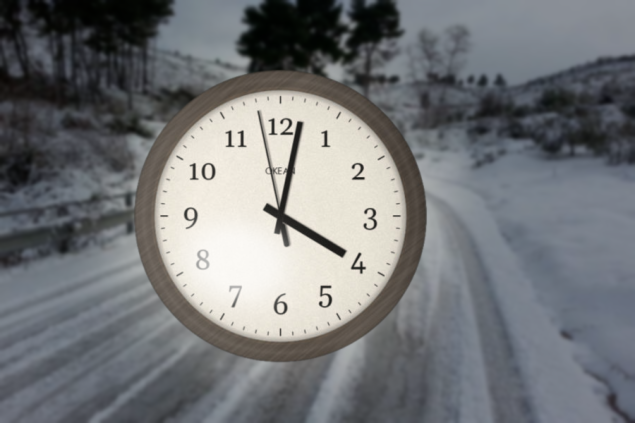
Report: 4:01:58
